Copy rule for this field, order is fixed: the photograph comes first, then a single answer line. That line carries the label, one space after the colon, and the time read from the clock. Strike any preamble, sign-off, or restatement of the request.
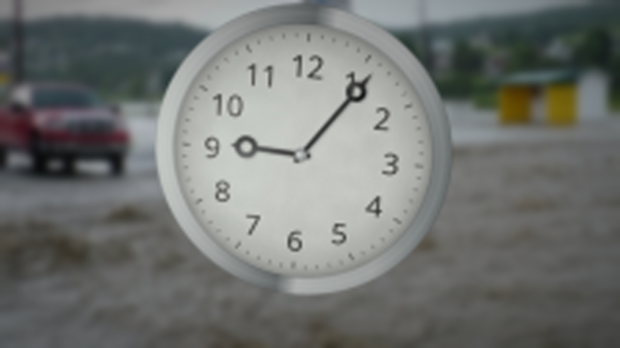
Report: 9:06
